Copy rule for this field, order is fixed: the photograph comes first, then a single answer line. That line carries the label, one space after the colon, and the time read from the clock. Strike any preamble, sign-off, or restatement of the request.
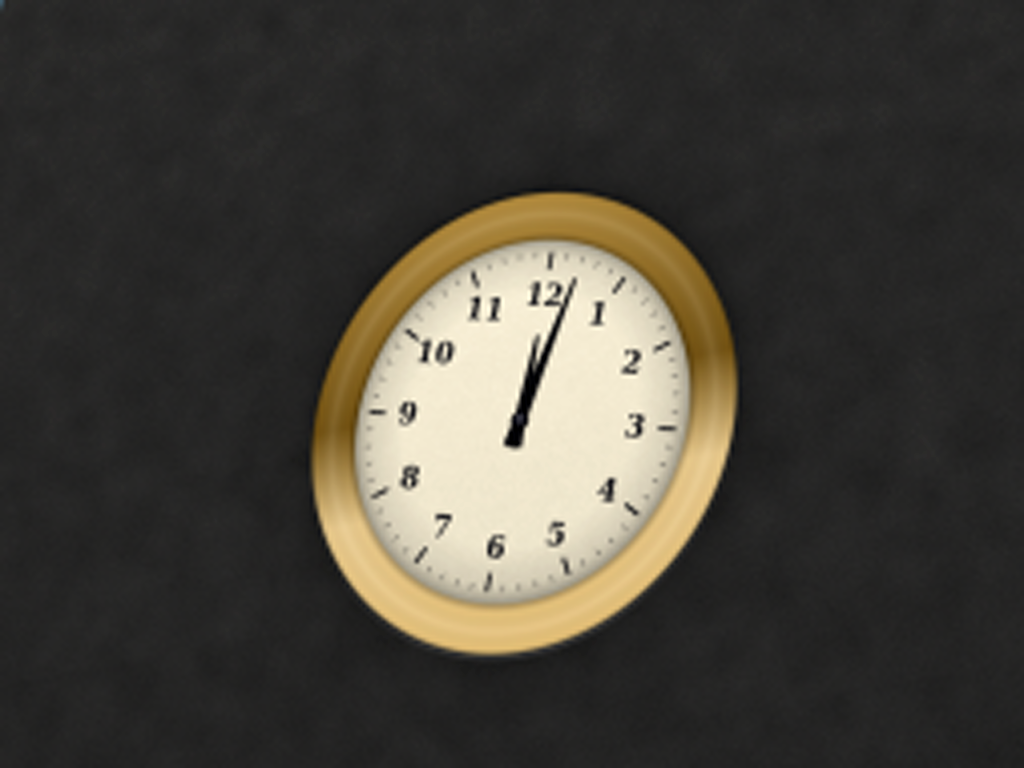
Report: 12:02
